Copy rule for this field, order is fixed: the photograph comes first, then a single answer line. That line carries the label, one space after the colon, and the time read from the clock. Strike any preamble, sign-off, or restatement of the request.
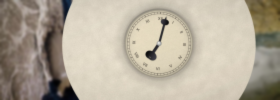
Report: 7:02
